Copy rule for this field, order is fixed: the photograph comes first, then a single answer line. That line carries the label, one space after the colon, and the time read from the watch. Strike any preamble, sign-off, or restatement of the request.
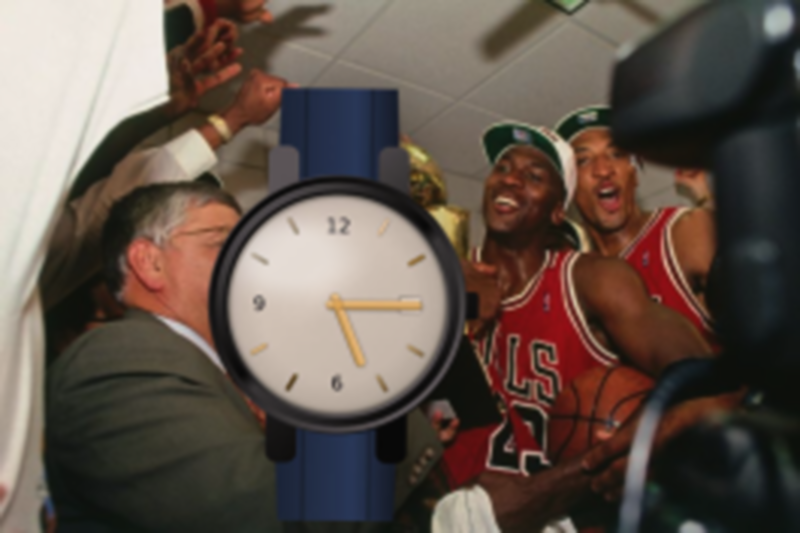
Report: 5:15
